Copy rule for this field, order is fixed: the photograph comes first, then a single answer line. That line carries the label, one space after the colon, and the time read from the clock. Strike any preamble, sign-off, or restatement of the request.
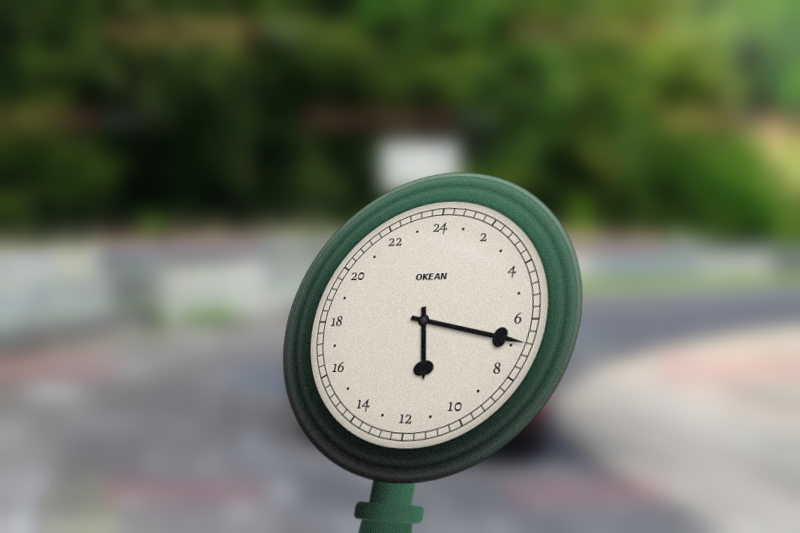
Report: 11:17
